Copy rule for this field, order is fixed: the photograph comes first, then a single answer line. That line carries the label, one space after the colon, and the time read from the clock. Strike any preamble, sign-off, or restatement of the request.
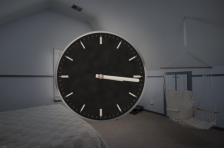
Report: 3:16
